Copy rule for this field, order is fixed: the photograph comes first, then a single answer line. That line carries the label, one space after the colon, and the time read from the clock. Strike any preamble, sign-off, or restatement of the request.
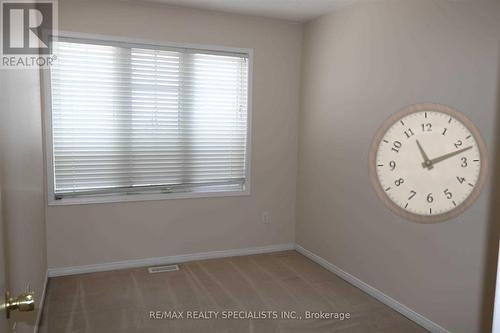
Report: 11:12
